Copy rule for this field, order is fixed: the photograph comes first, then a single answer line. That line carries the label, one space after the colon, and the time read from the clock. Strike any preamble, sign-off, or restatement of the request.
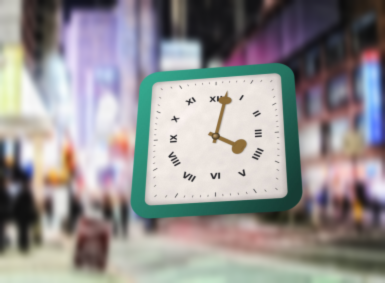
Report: 4:02
